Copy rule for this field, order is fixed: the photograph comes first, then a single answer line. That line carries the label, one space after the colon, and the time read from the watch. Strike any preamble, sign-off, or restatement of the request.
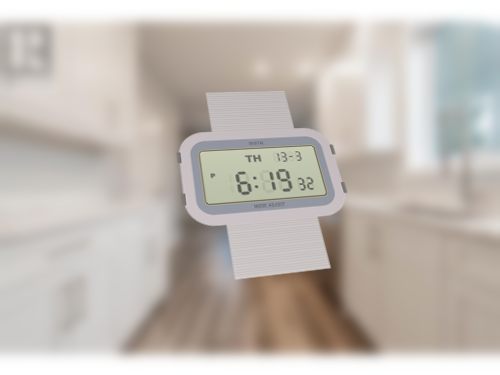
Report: 6:19:32
